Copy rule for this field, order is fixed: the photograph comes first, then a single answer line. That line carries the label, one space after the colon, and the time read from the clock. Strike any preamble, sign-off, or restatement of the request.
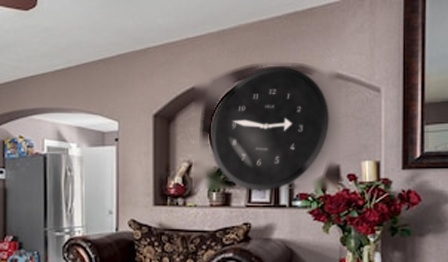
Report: 2:46
